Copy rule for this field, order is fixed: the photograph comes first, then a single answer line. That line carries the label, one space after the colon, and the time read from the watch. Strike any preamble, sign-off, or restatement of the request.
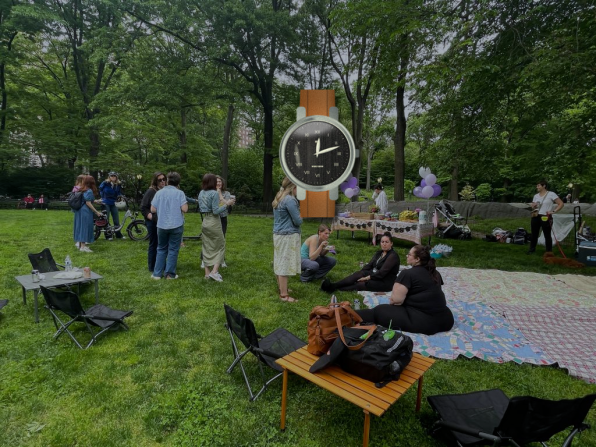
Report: 12:12
